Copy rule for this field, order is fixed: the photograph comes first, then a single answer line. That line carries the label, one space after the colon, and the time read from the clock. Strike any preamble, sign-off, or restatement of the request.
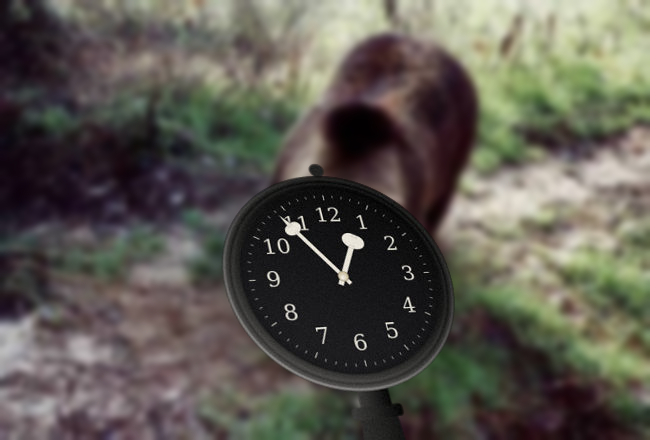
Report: 12:54
